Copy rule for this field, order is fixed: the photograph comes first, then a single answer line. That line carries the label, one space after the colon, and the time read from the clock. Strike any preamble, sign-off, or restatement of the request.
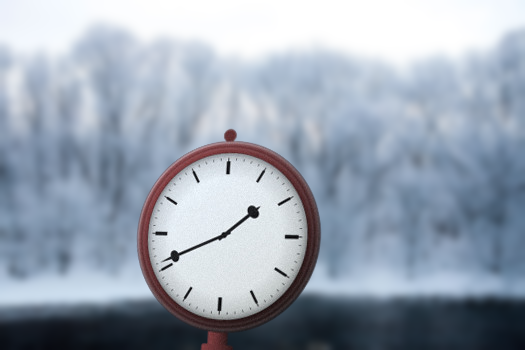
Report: 1:41
